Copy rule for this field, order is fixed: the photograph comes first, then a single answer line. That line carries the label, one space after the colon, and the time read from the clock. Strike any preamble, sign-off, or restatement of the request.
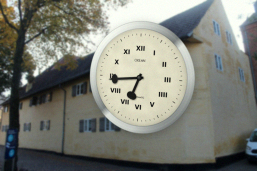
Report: 6:44
